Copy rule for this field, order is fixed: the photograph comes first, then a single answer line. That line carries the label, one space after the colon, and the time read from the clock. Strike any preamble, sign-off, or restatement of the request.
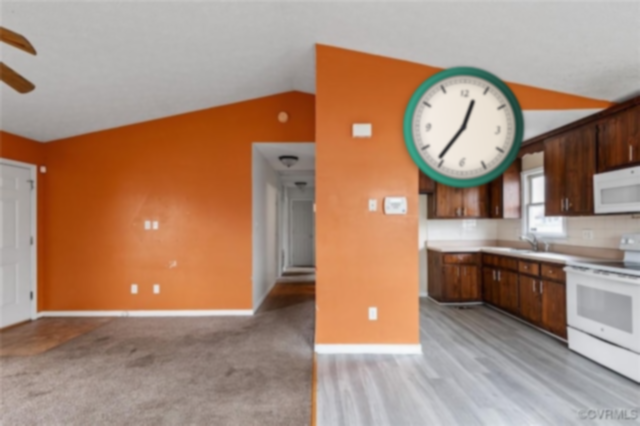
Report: 12:36
